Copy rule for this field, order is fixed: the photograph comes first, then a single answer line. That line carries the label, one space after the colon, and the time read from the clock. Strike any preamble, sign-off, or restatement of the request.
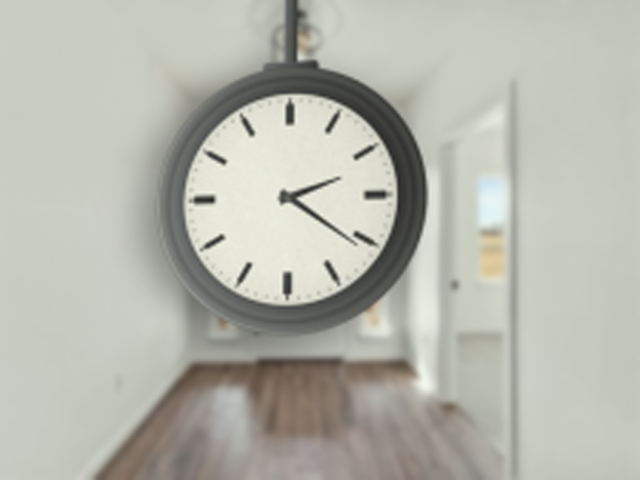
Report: 2:21
